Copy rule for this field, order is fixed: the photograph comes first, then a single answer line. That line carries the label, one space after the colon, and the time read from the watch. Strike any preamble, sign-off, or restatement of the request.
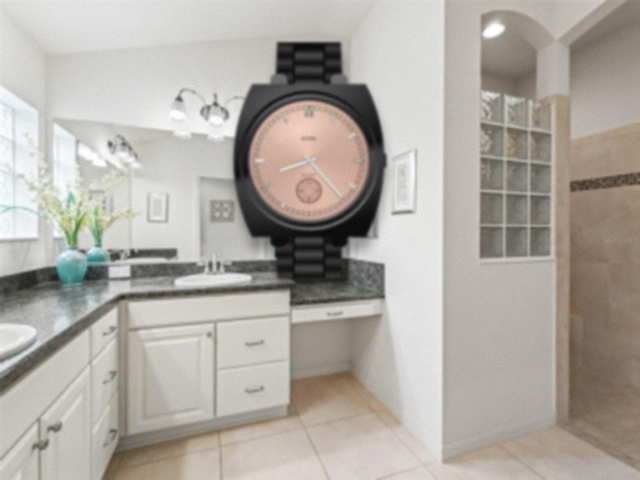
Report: 8:23
